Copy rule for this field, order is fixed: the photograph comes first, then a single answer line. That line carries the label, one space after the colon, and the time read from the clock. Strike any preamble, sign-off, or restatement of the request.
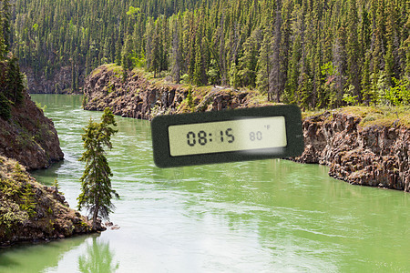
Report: 8:15
